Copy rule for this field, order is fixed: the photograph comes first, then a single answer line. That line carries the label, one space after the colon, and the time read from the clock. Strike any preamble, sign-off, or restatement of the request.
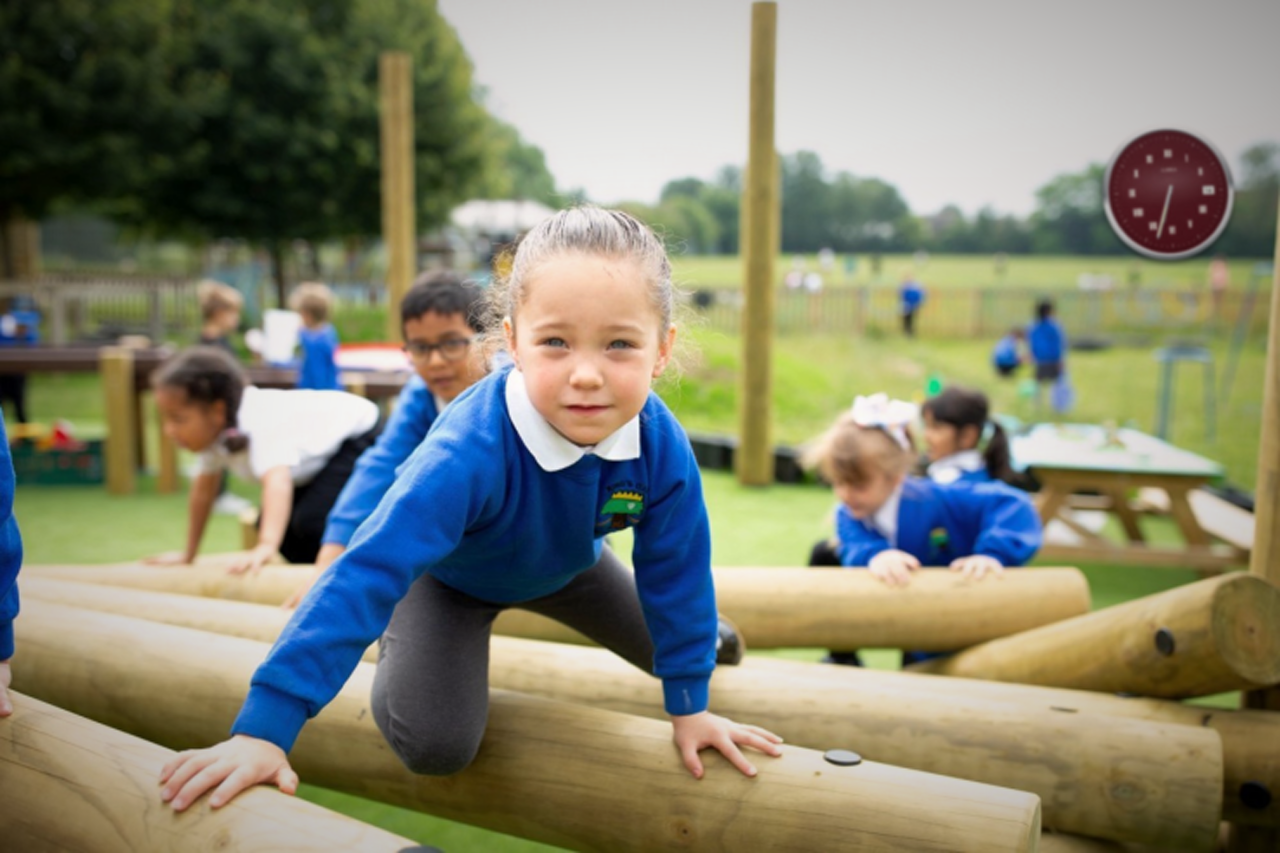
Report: 6:33
